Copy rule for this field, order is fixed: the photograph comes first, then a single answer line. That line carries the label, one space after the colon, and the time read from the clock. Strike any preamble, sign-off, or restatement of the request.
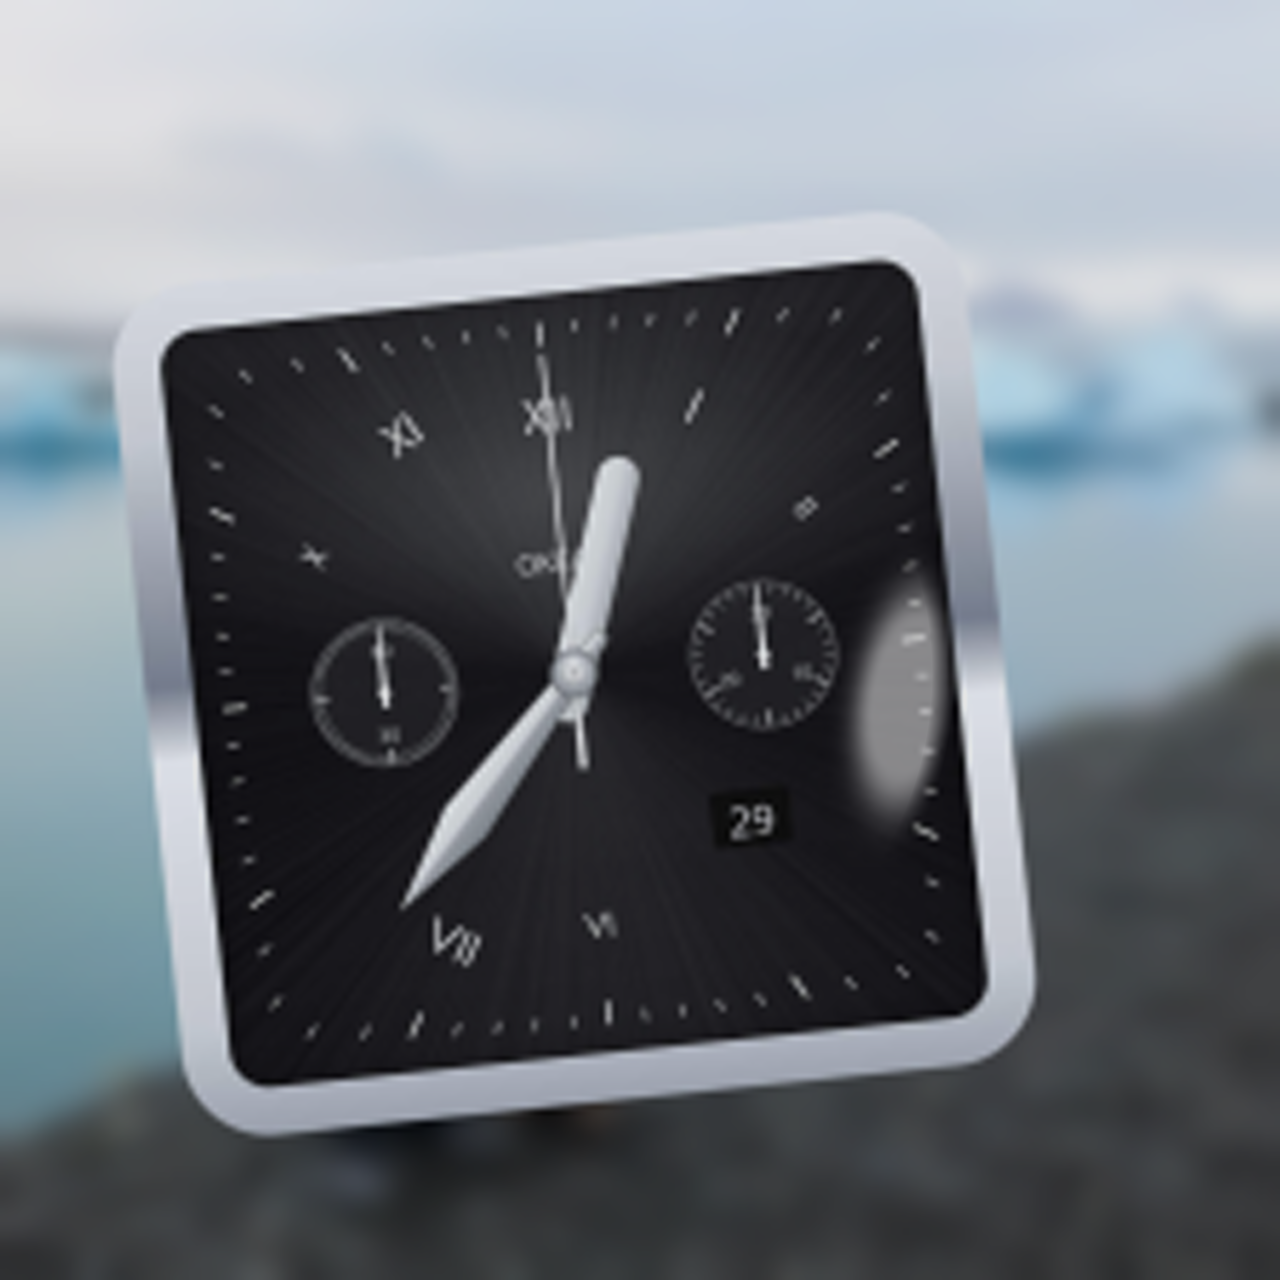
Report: 12:37
